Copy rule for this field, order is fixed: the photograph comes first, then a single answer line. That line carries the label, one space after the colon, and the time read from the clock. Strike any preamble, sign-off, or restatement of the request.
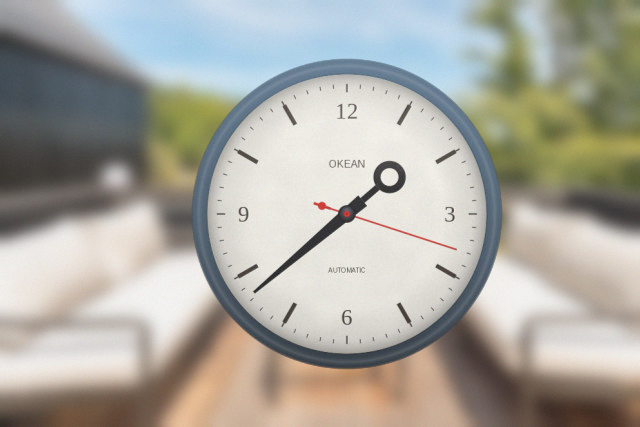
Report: 1:38:18
